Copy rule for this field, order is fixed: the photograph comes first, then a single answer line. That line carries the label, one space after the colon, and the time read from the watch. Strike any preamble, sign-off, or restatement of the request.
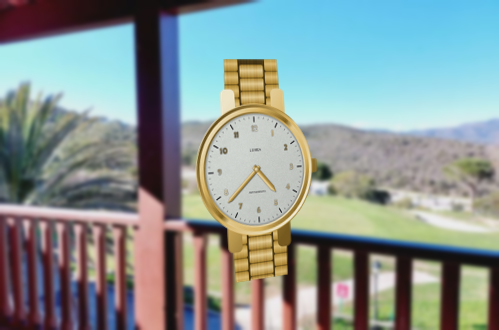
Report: 4:38
